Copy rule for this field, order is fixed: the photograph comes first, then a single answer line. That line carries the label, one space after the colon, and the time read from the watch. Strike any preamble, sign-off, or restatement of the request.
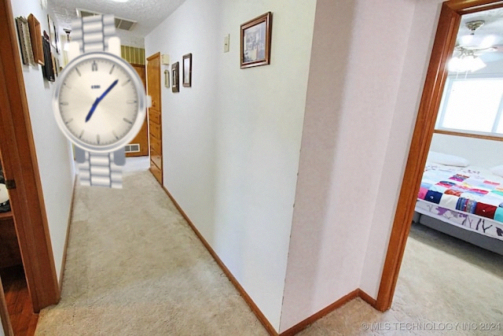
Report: 7:08
